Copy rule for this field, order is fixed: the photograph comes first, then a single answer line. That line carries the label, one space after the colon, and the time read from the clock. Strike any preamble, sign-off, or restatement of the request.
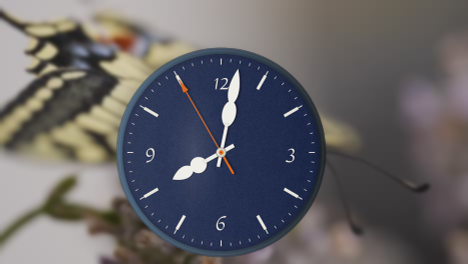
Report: 8:01:55
